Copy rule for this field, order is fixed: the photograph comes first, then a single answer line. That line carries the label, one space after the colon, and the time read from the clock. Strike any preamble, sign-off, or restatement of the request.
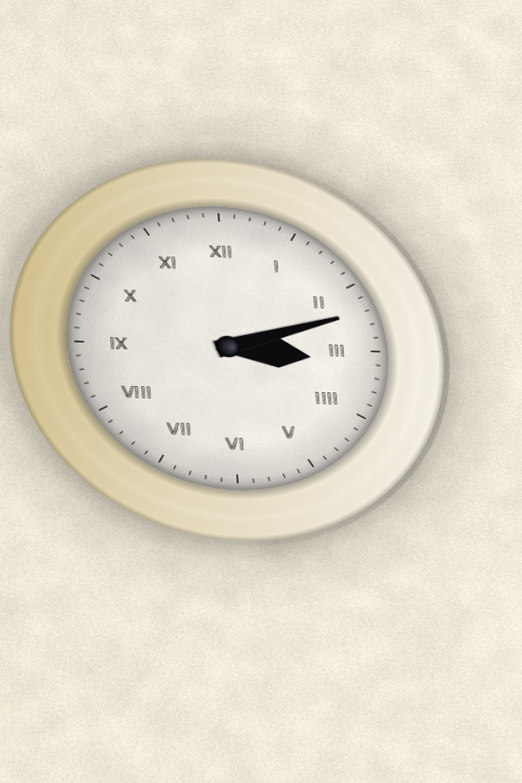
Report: 3:12
